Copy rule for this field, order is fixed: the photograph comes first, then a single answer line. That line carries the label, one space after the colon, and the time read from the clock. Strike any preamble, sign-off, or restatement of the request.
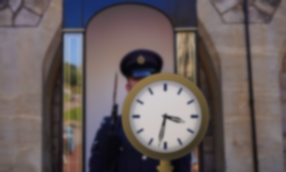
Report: 3:32
